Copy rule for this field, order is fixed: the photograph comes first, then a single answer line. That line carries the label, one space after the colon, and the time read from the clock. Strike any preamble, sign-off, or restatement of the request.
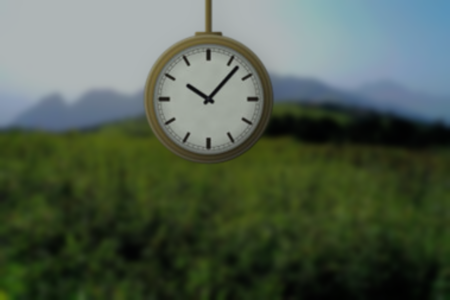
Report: 10:07
